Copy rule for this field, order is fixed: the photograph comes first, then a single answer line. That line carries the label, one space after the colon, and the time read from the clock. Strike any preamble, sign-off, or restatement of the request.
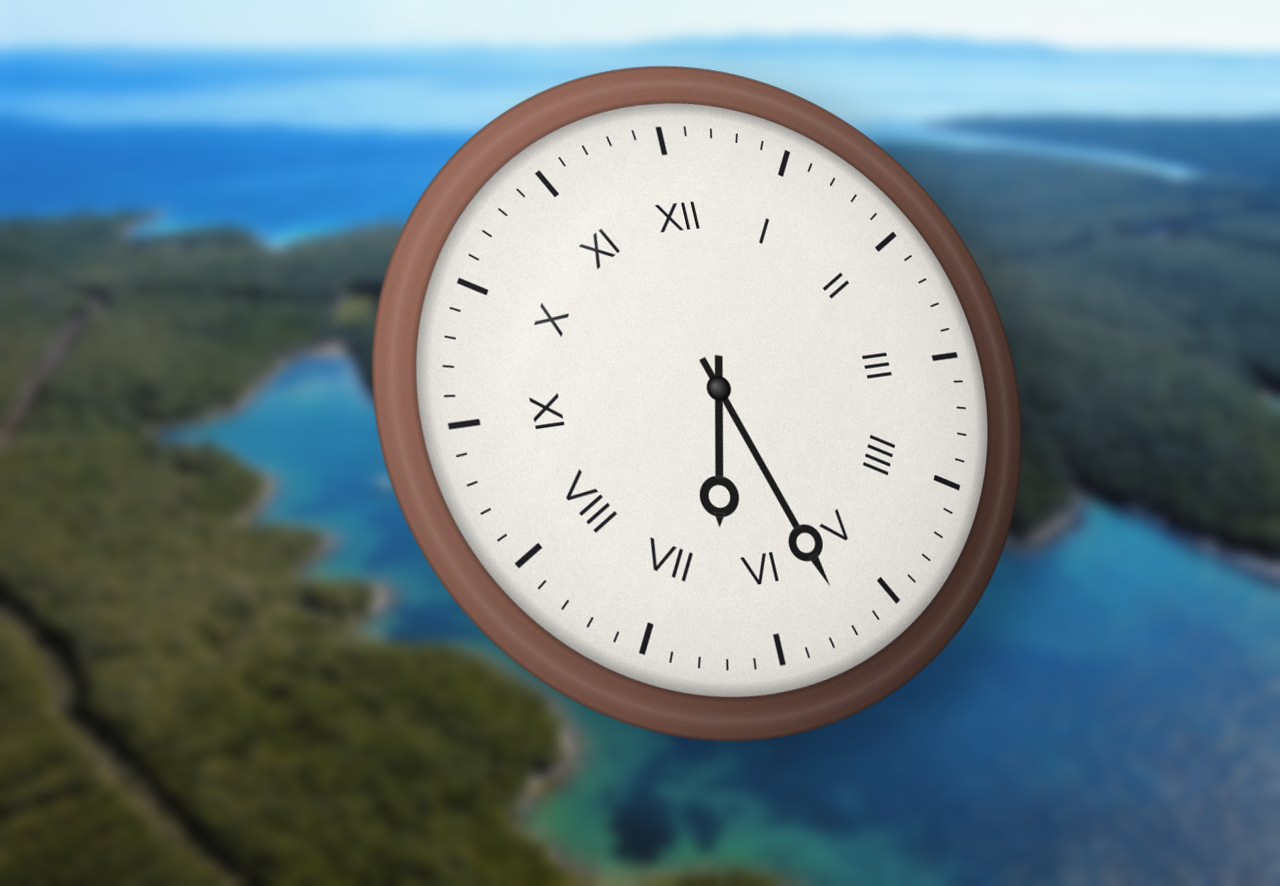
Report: 6:27
